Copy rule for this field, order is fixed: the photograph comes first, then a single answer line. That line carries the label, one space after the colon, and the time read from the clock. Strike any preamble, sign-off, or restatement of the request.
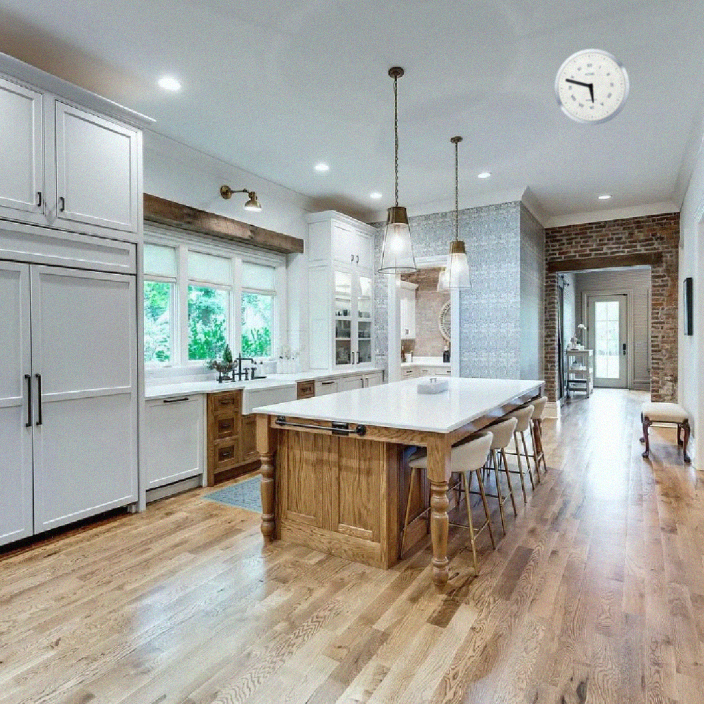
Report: 5:48
